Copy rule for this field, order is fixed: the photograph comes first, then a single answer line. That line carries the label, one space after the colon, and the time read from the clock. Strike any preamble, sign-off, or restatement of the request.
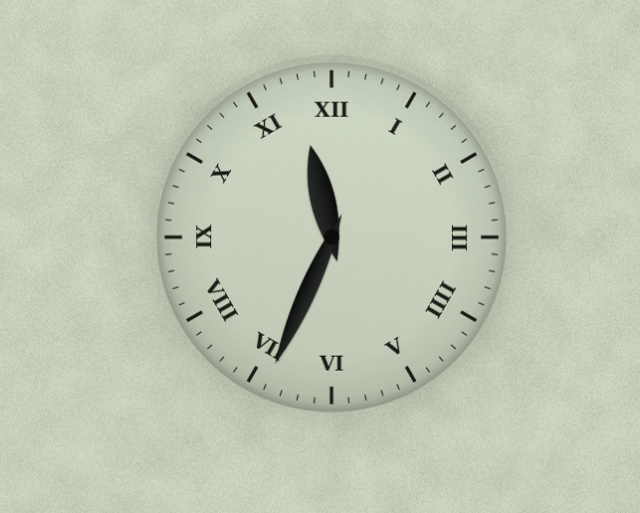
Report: 11:34
